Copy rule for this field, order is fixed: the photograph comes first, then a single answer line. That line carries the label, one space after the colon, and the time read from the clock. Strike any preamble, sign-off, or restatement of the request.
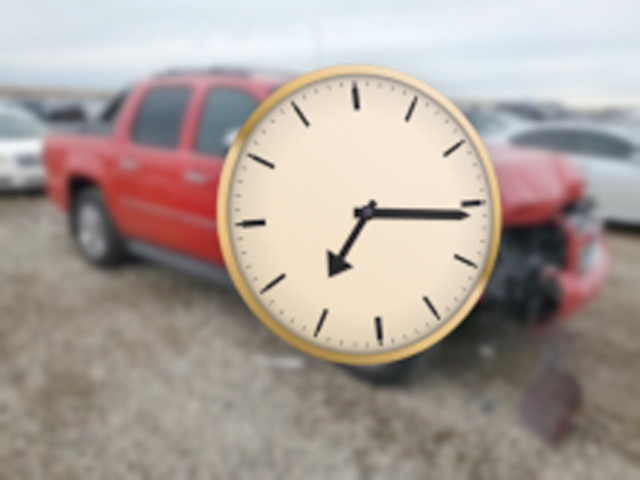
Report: 7:16
